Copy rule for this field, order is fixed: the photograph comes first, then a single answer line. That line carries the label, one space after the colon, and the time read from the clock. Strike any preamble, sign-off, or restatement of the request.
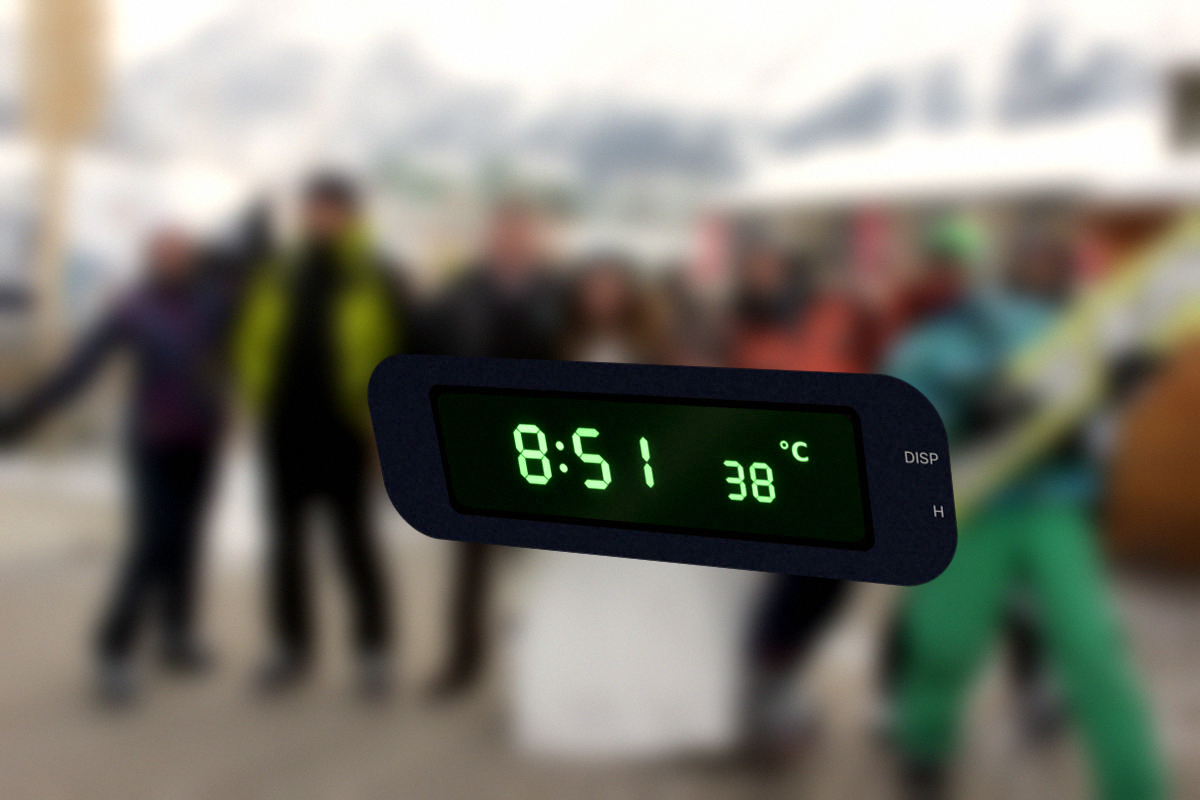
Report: 8:51
